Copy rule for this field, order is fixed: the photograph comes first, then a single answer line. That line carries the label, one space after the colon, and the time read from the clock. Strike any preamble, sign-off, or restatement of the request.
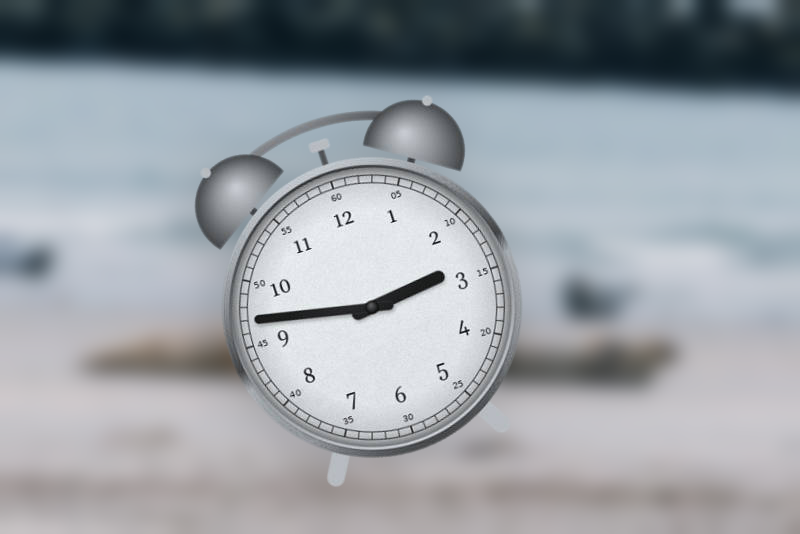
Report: 2:47
